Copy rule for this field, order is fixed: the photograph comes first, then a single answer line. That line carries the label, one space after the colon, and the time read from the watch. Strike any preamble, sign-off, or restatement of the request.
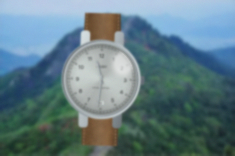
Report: 11:31
